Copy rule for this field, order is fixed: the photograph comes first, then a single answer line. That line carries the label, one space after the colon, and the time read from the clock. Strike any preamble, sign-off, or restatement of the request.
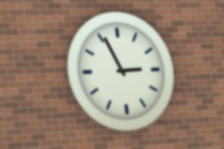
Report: 2:56
